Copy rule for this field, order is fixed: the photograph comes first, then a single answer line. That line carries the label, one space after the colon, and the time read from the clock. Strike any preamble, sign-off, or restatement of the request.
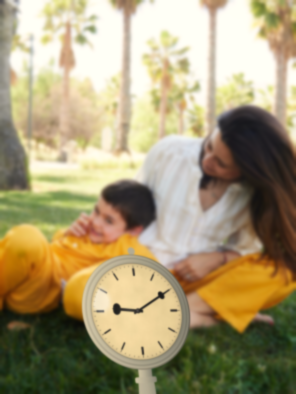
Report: 9:10
